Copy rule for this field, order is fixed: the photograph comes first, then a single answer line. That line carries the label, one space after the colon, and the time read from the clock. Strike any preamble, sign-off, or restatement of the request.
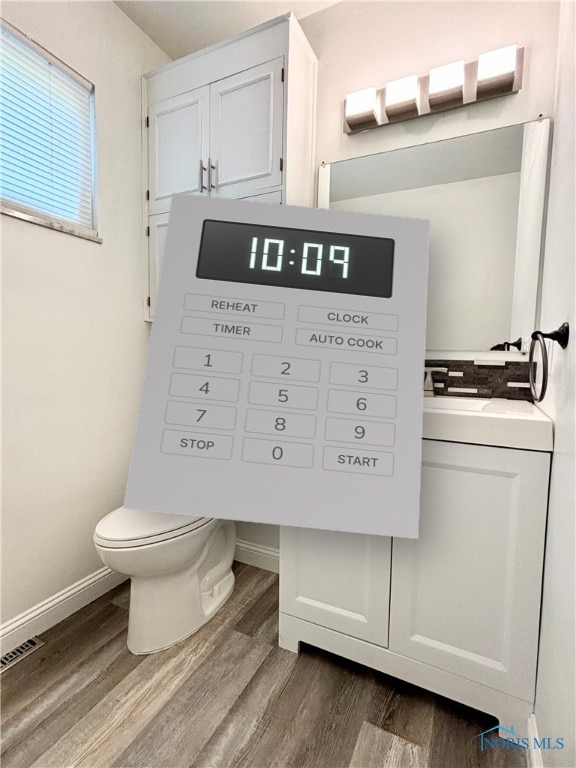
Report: 10:09
